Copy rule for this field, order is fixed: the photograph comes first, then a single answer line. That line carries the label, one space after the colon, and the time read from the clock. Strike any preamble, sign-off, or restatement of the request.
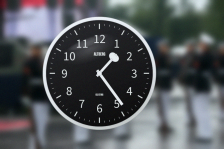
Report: 1:24
